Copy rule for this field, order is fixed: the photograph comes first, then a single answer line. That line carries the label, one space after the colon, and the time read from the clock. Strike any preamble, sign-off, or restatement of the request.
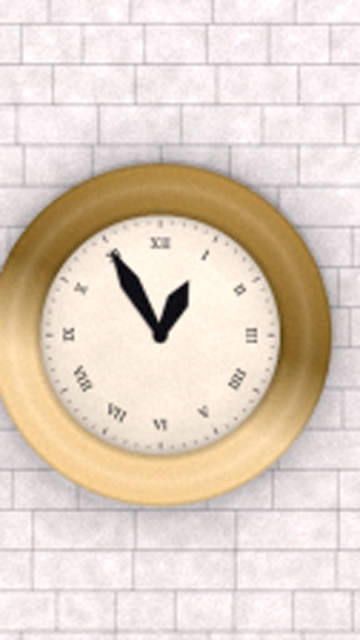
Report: 12:55
